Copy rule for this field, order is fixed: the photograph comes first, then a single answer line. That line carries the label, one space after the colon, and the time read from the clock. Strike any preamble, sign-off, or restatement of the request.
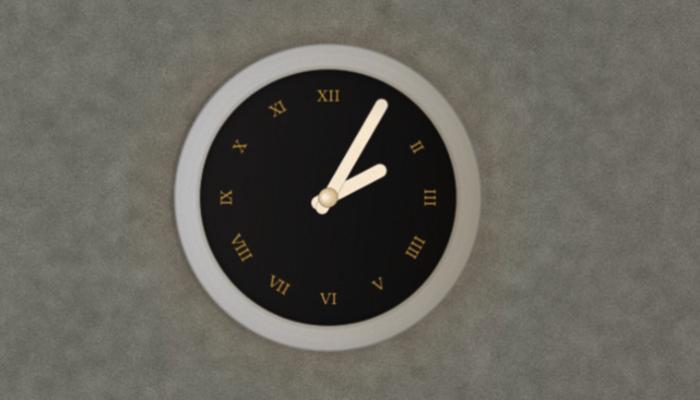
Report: 2:05
